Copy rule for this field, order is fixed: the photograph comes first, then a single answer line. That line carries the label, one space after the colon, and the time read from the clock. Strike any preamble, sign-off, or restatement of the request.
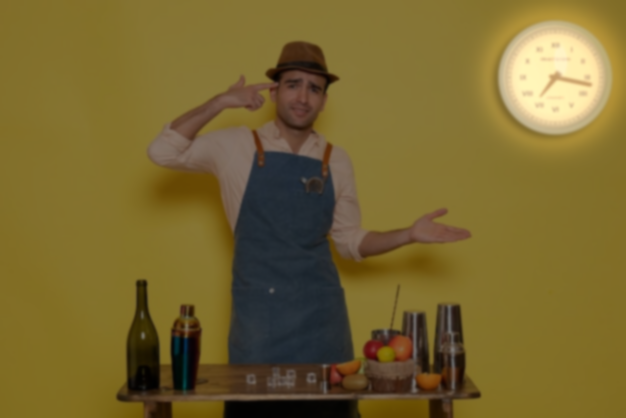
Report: 7:17
